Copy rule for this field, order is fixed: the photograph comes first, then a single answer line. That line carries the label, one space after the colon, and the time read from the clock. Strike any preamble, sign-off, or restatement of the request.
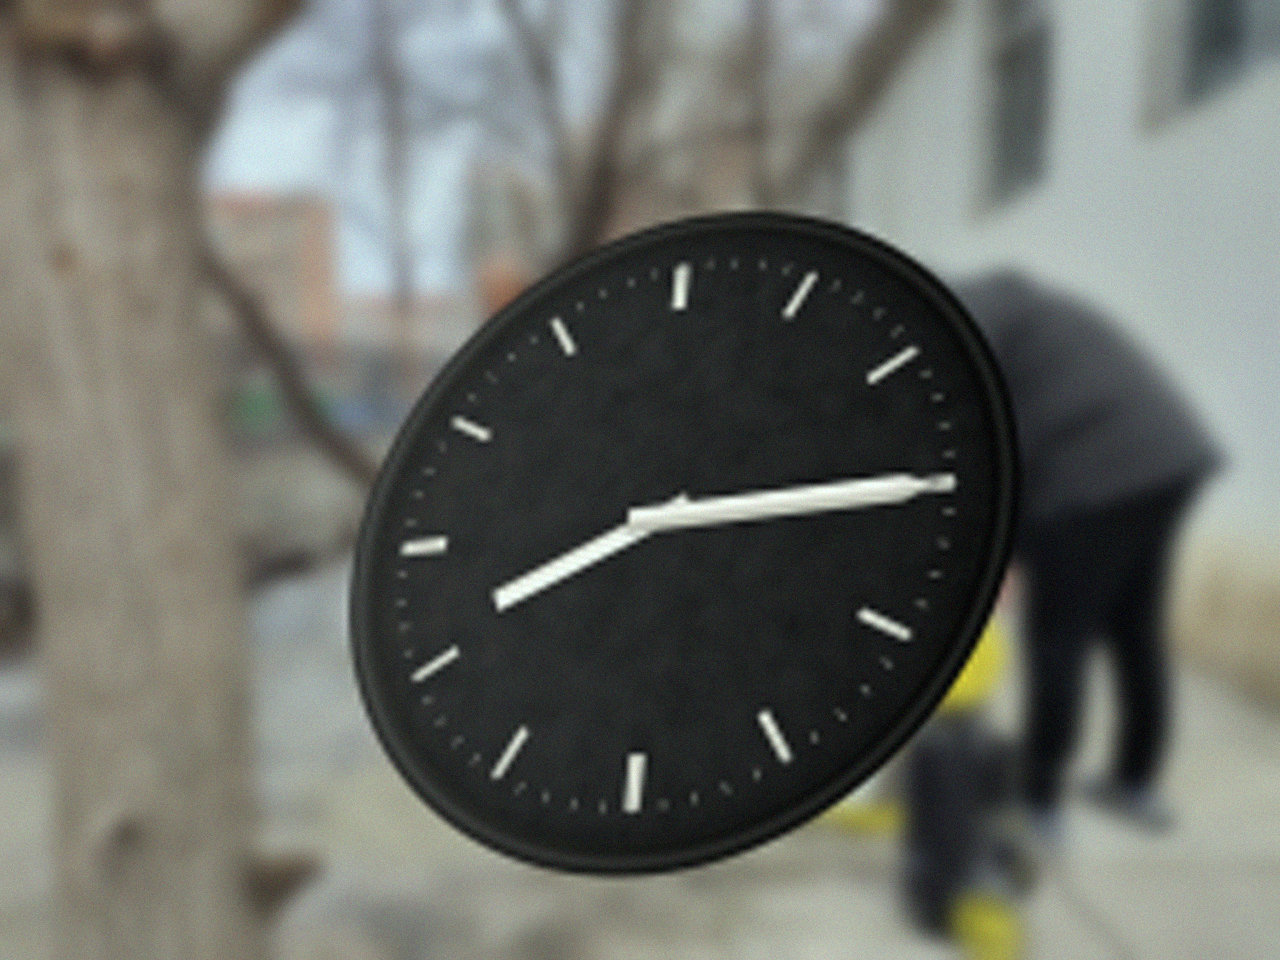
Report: 8:15
